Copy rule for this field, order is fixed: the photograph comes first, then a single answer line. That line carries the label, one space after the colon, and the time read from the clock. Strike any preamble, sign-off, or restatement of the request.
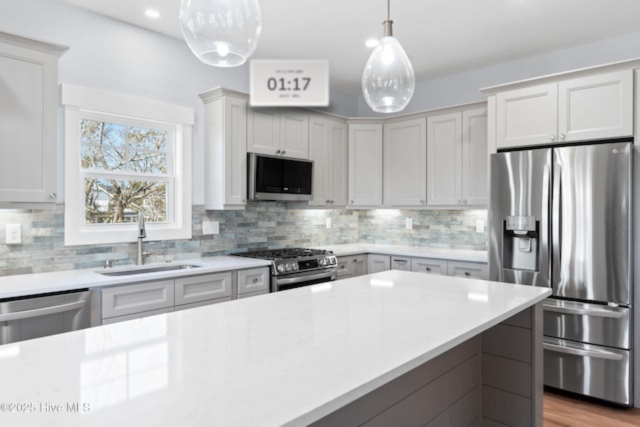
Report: 1:17
